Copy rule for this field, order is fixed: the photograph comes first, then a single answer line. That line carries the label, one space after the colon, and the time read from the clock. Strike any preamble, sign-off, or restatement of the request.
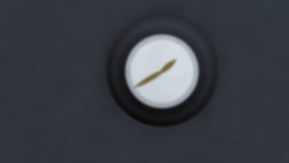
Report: 1:40
